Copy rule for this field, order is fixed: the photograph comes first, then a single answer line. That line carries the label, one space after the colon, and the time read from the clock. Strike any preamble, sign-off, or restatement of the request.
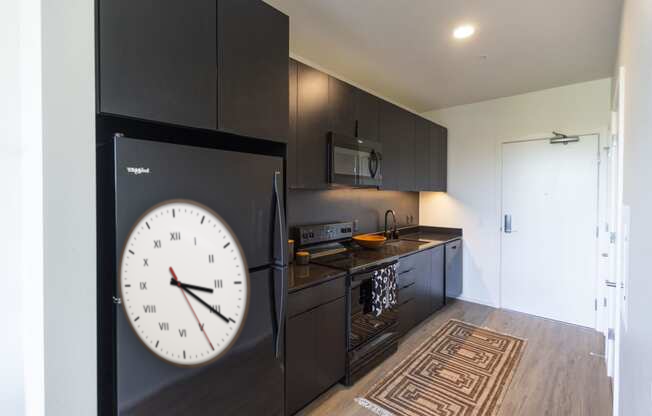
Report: 3:20:25
